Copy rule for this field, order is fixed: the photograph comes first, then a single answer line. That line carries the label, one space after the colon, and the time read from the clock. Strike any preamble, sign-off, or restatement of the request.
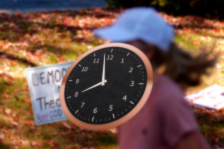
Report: 7:58
